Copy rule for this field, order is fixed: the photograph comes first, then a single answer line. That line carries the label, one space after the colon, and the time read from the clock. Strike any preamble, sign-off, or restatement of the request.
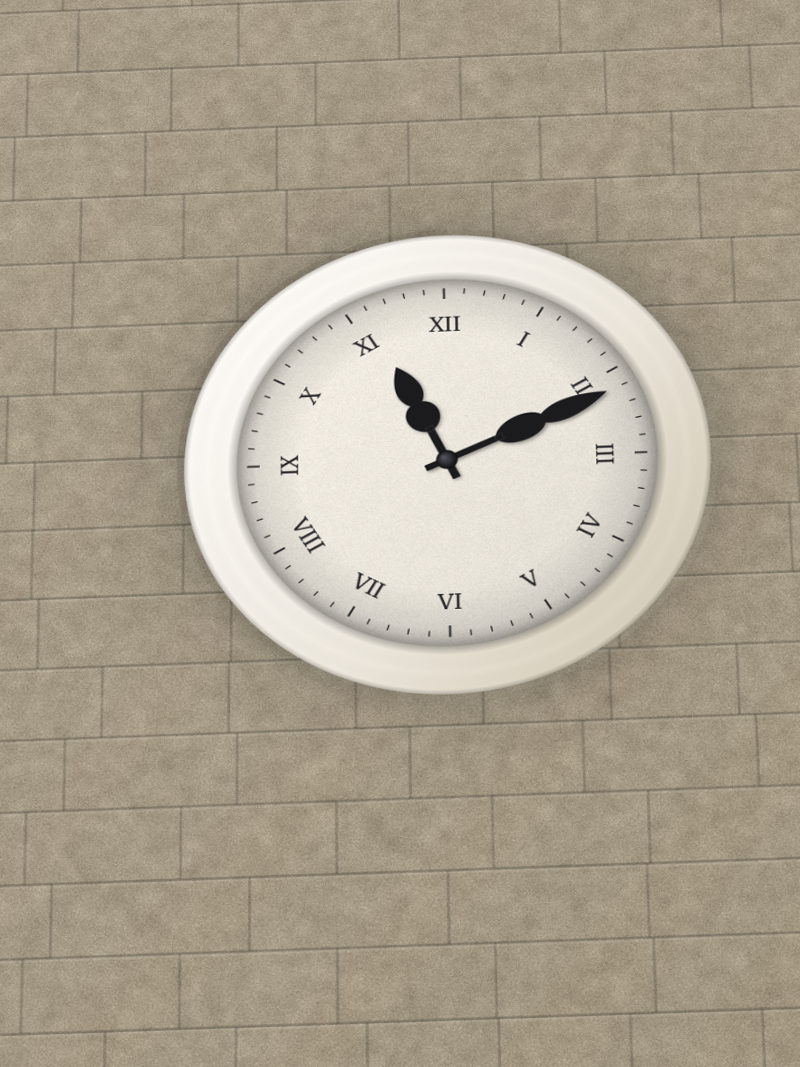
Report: 11:11
